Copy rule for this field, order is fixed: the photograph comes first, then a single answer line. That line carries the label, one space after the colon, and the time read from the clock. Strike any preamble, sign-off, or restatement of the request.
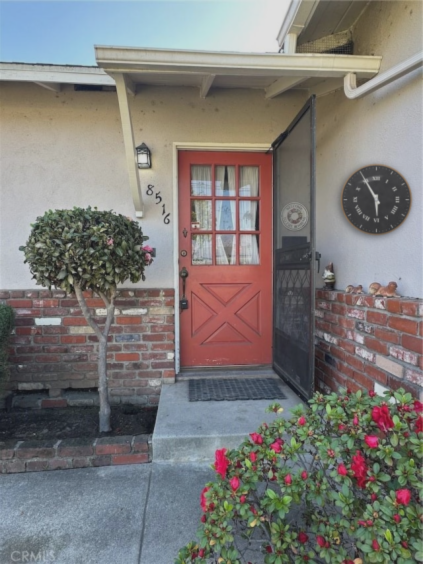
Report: 5:55
